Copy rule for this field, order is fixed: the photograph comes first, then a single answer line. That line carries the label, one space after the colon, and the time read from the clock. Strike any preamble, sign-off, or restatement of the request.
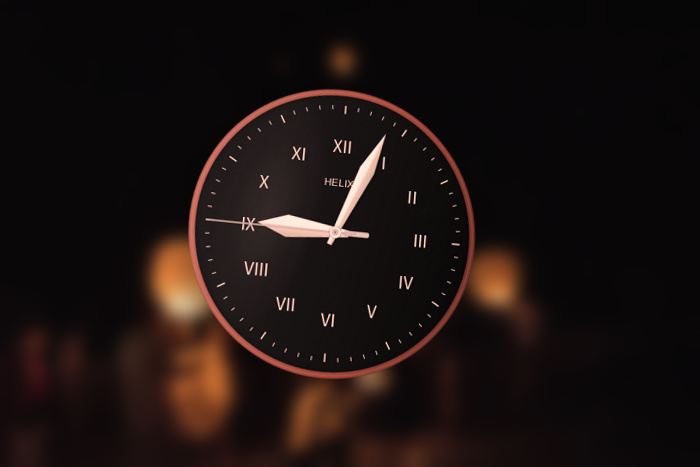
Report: 9:03:45
